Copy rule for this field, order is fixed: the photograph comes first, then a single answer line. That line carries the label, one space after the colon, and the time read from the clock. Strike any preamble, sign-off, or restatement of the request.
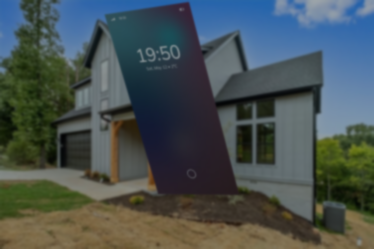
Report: 19:50
